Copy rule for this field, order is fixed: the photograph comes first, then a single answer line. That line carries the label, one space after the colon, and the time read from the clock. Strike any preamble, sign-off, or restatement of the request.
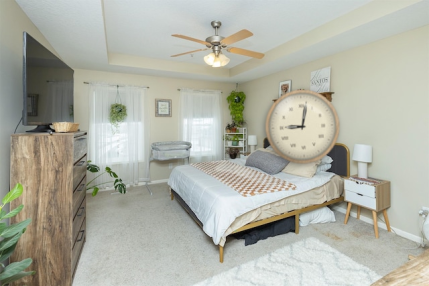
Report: 9:02
